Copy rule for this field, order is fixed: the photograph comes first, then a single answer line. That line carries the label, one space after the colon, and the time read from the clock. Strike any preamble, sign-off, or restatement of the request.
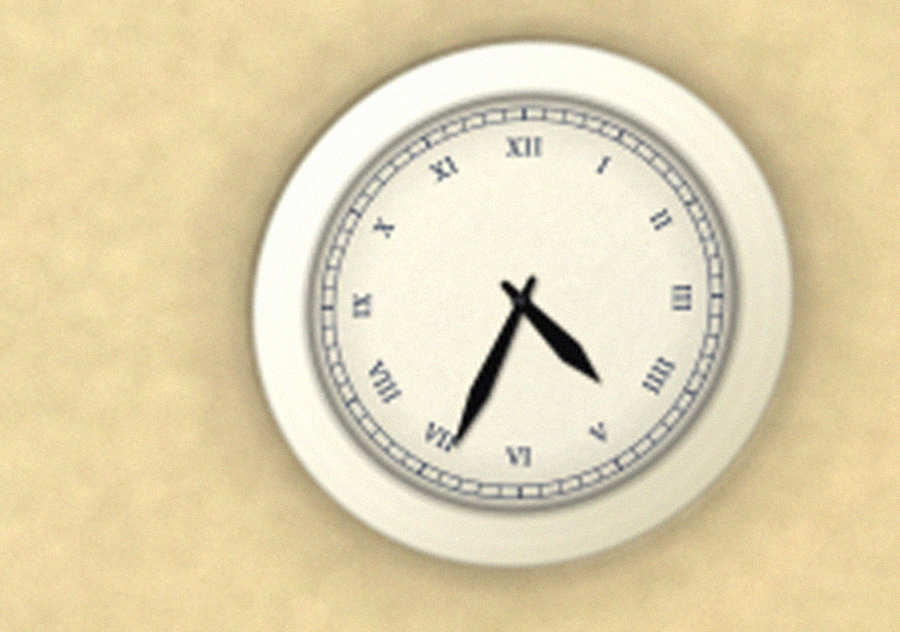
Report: 4:34
